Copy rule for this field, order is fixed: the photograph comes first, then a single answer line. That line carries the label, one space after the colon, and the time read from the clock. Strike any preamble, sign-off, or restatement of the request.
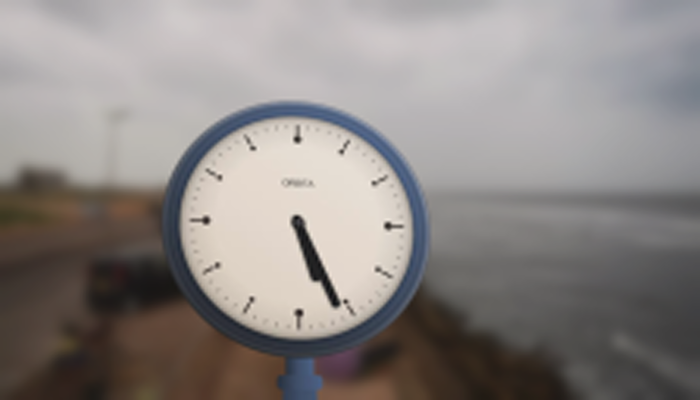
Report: 5:26
